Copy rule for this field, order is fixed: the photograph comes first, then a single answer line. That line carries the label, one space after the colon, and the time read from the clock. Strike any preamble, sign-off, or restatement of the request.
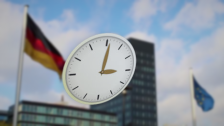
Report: 3:01
